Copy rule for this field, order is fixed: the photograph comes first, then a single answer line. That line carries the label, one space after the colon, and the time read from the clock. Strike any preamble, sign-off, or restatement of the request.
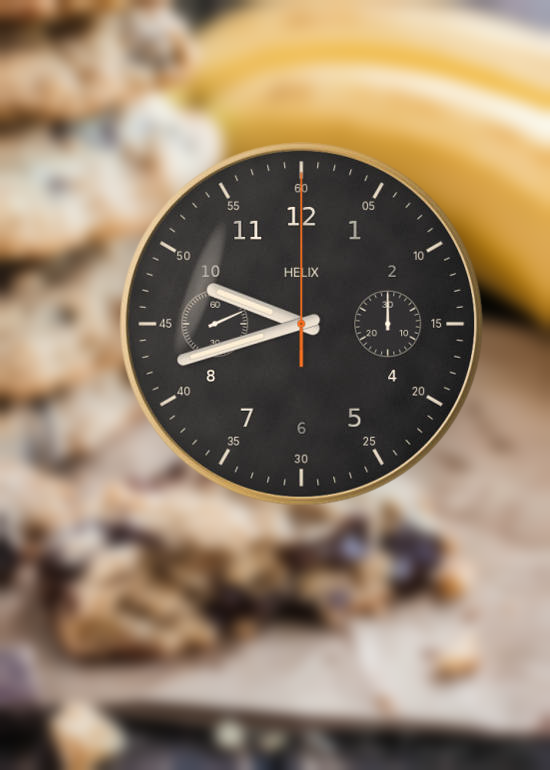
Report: 9:42:11
